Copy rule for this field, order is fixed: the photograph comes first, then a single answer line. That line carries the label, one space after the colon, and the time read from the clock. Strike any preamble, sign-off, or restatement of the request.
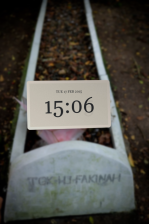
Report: 15:06
